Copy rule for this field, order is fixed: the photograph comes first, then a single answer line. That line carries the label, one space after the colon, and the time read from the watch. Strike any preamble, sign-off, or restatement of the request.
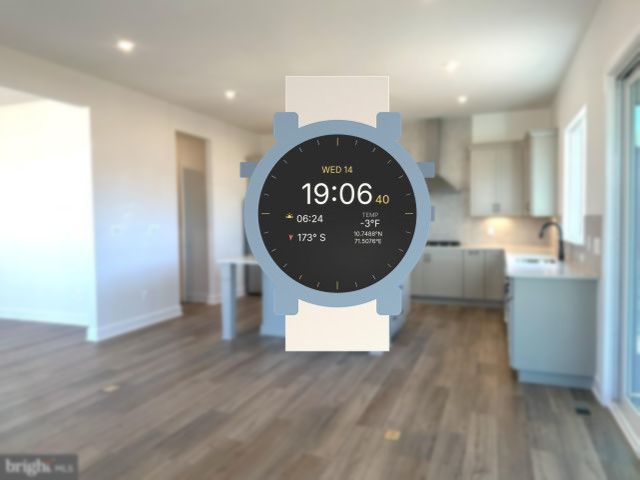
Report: 19:06:40
